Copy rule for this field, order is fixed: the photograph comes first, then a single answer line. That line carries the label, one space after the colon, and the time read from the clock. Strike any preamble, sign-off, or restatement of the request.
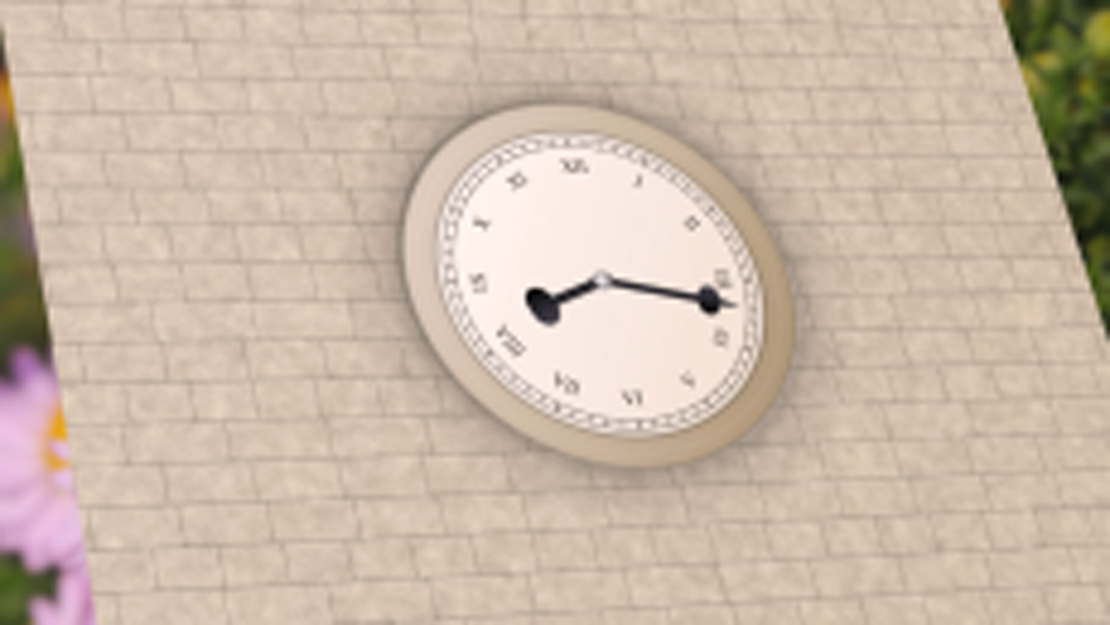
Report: 8:17
